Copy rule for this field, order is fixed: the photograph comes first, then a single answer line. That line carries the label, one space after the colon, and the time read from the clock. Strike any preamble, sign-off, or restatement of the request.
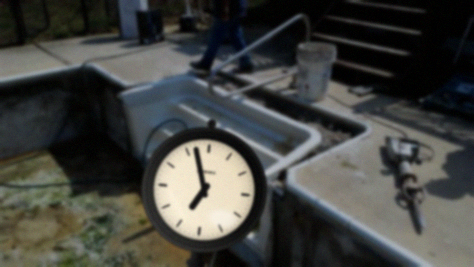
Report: 6:57
